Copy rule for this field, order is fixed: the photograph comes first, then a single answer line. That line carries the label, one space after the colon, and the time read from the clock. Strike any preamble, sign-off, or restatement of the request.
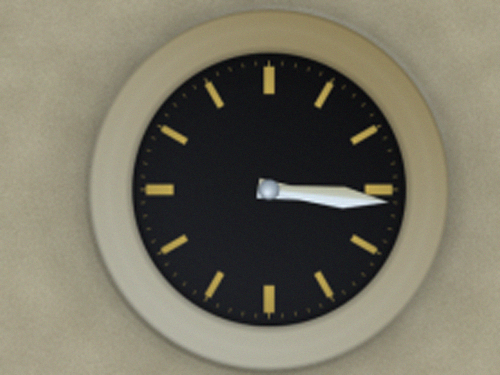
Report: 3:16
